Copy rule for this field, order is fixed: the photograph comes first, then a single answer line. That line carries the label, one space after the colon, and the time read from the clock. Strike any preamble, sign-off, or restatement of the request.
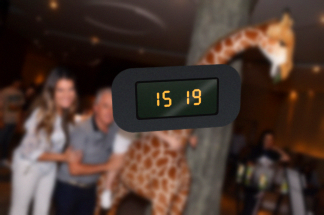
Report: 15:19
